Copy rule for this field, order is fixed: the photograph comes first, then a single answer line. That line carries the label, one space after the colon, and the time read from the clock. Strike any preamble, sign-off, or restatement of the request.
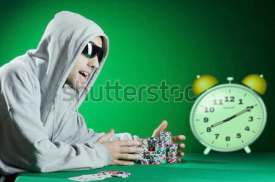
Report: 8:10
